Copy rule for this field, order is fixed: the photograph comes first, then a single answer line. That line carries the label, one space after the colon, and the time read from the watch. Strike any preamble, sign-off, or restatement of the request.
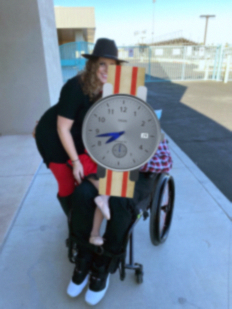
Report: 7:43
